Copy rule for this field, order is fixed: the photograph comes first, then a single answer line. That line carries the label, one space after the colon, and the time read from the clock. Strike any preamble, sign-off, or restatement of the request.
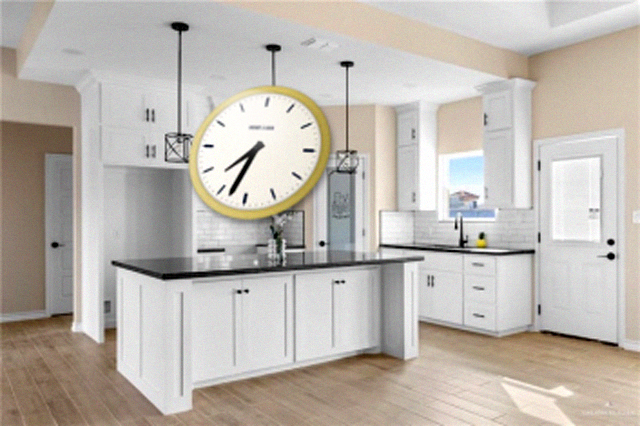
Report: 7:33
